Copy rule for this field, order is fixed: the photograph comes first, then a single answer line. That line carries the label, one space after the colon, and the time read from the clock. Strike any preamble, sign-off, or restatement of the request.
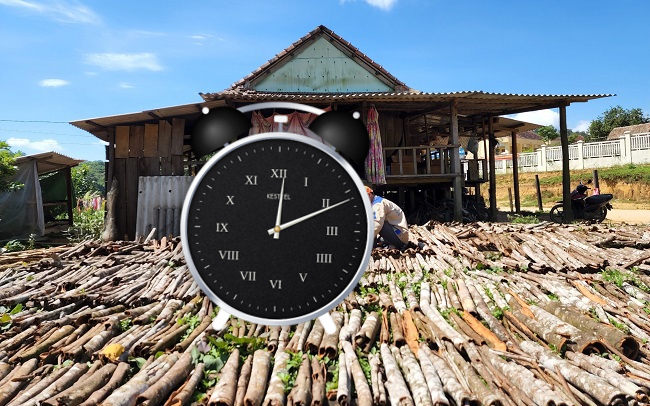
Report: 12:11
